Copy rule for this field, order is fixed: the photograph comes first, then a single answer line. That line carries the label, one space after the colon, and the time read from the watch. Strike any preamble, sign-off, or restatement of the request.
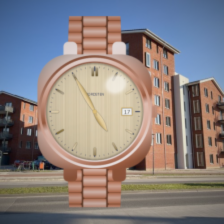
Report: 4:55
